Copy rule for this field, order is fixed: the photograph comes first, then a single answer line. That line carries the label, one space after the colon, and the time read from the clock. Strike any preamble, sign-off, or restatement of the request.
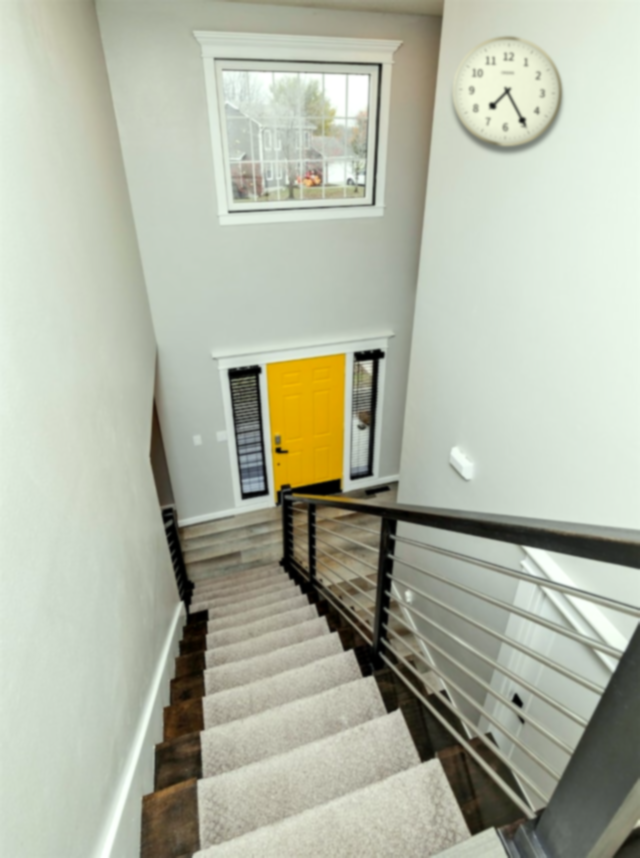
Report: 7:25
